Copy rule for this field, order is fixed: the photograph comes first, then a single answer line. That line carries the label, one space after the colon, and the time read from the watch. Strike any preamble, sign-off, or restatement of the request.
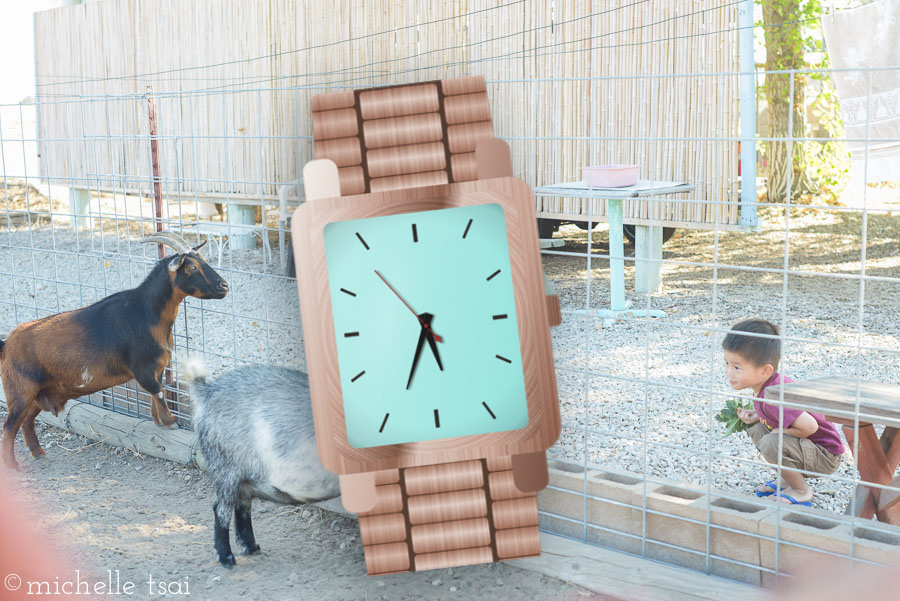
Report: 5:33:54
